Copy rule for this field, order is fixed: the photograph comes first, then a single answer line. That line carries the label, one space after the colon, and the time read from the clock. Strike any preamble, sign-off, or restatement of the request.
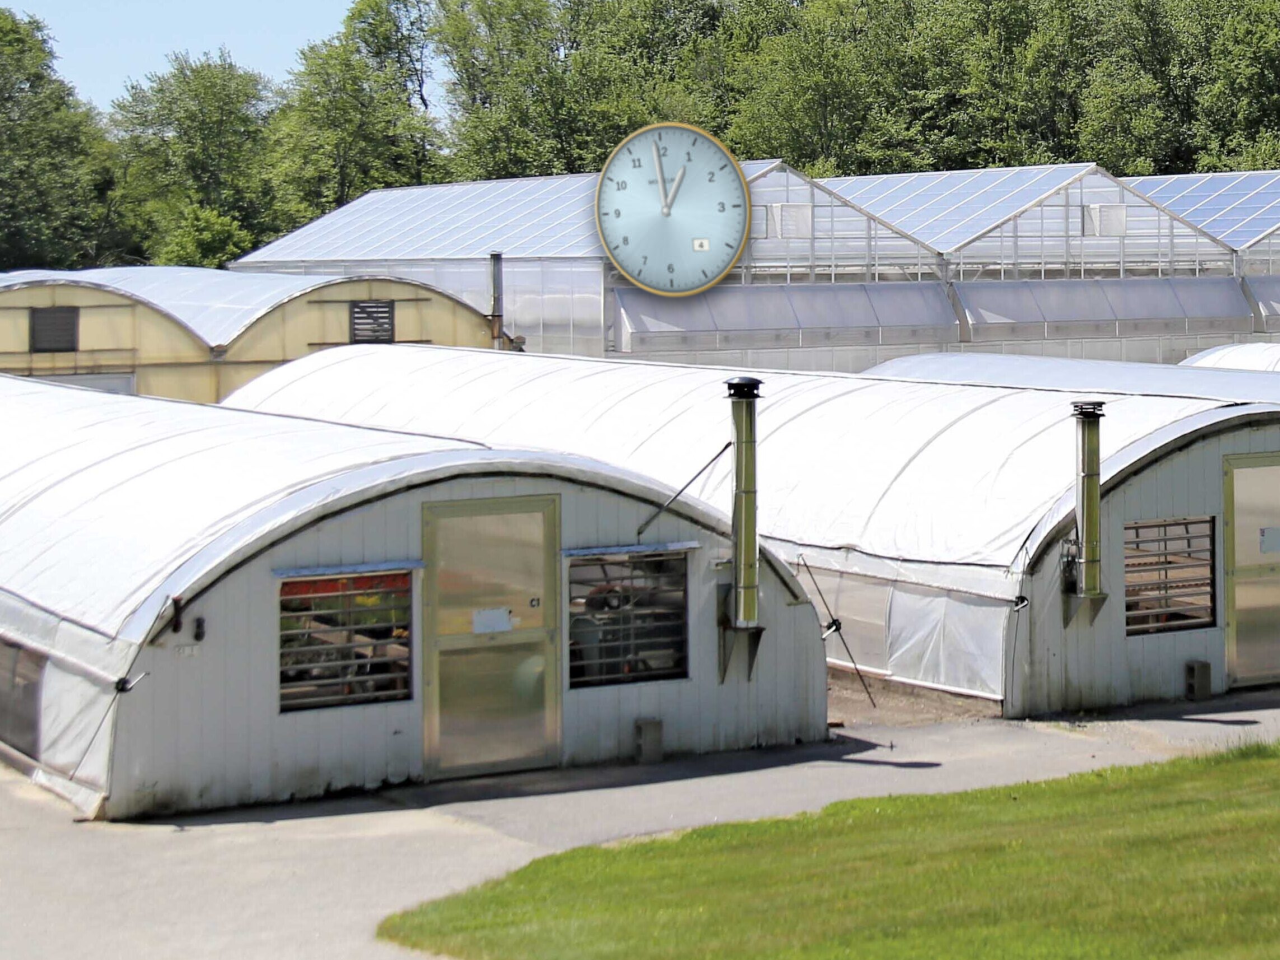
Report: 12:59
